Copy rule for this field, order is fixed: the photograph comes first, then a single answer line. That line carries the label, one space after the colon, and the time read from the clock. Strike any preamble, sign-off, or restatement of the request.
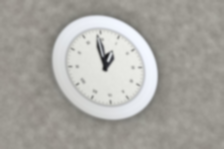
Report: 12:59
